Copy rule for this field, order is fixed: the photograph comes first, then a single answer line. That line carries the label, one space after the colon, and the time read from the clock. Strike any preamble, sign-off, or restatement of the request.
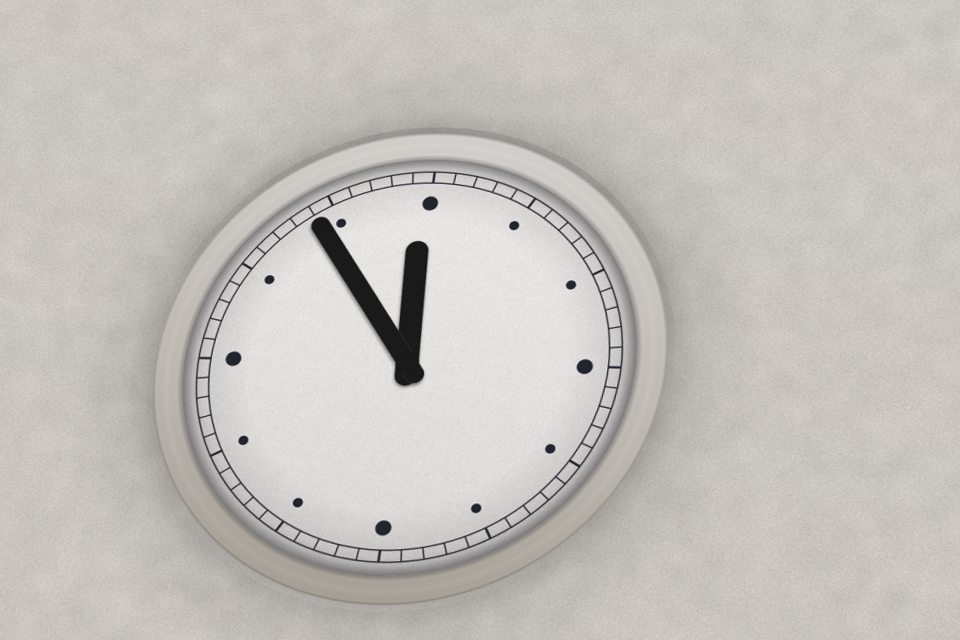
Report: 11:54
